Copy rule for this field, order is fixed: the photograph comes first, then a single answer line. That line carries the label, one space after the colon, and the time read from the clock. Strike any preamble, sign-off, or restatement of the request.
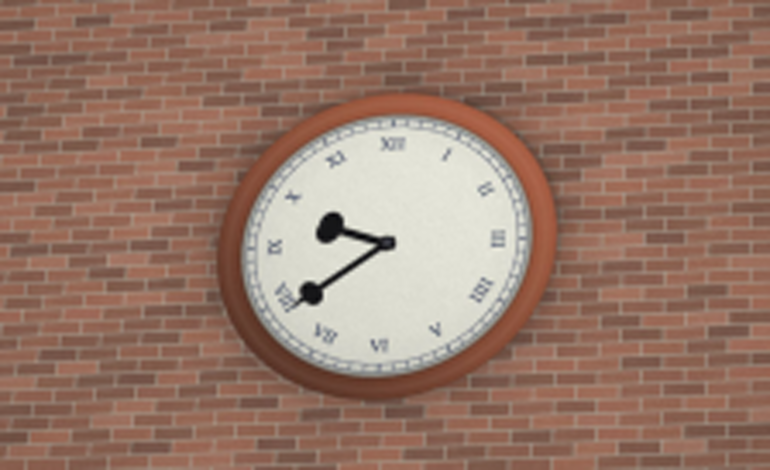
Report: 9:39
